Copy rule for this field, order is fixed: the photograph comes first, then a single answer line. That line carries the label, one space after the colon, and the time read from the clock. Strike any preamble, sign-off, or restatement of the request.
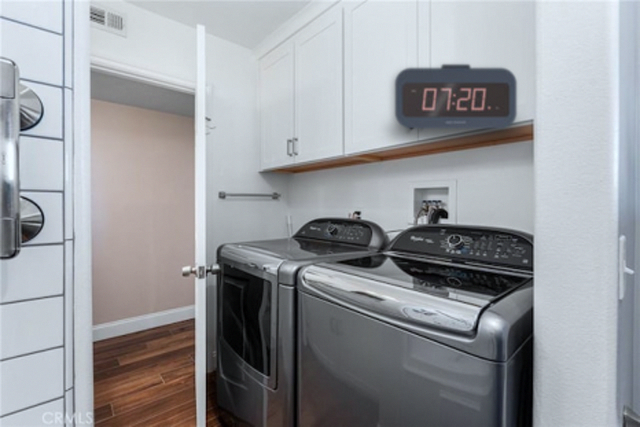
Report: 7:20
